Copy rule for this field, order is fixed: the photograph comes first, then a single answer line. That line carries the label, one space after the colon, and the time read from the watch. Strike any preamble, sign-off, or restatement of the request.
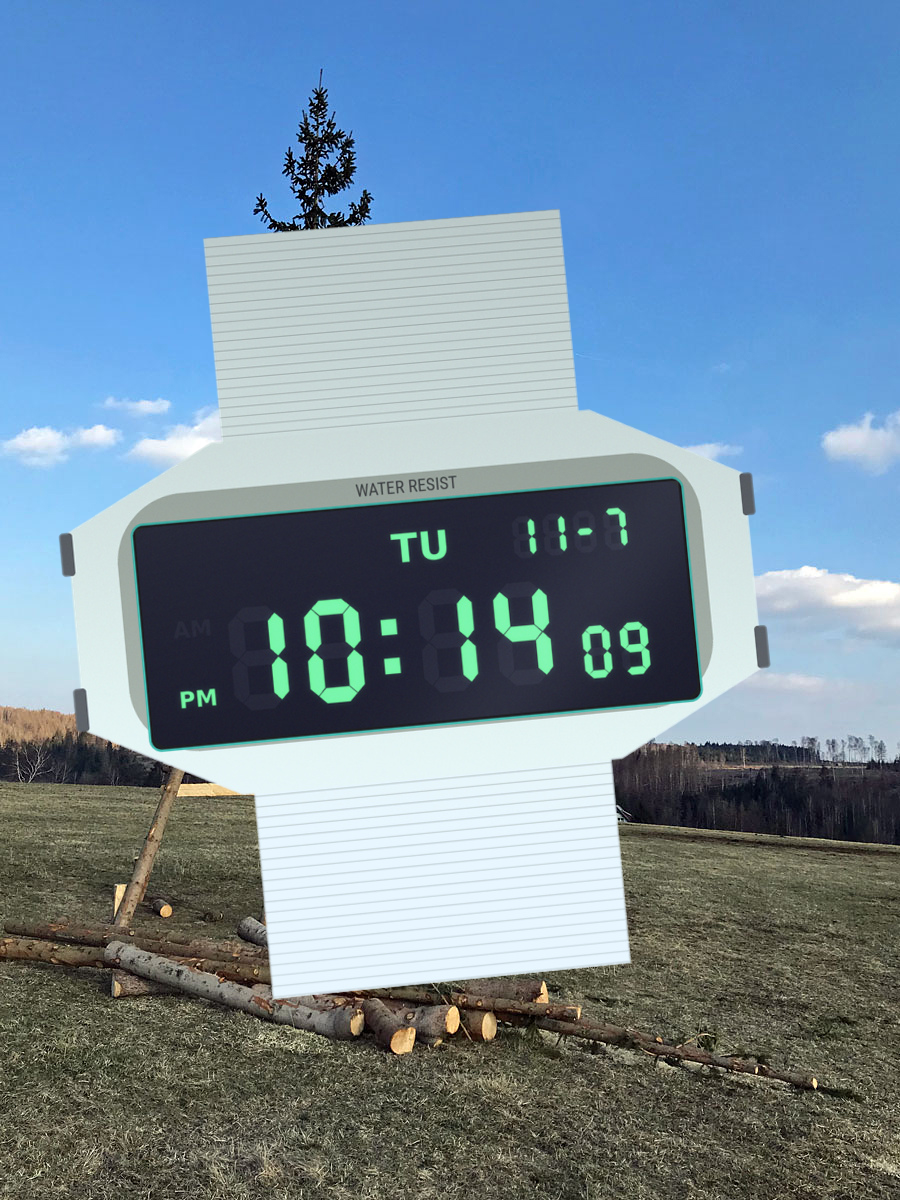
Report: 10:14:09
